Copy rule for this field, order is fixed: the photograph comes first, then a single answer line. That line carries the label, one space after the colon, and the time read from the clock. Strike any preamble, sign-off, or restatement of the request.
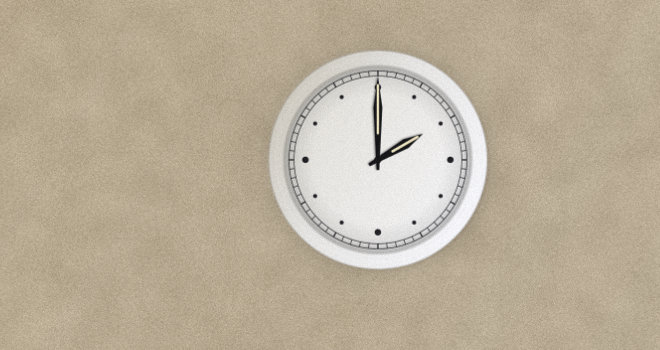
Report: 2:00
